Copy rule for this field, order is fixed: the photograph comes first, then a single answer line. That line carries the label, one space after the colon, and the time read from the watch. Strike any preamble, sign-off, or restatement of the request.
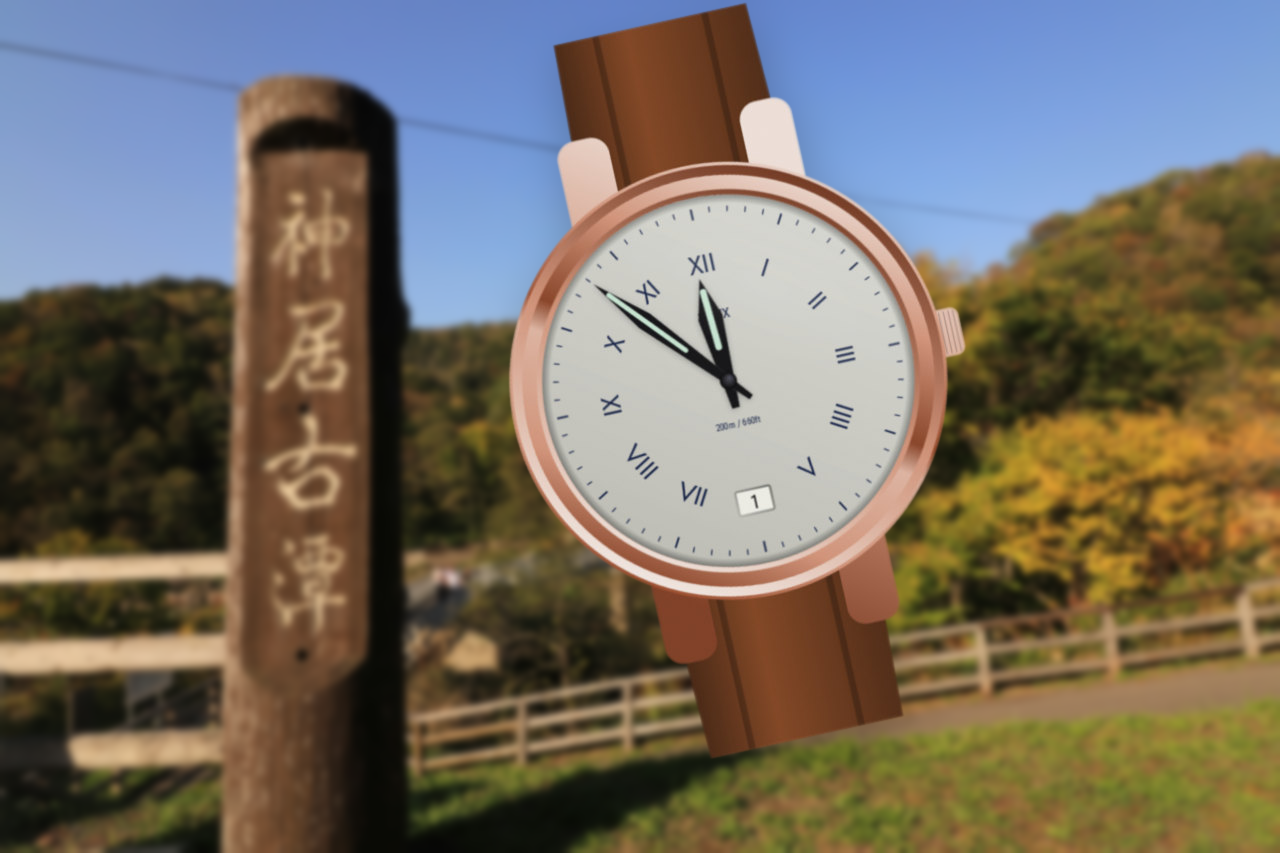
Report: 11:53
